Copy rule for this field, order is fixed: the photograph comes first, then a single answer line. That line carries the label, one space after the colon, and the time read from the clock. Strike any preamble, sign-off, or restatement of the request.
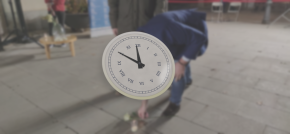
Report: 11:50
